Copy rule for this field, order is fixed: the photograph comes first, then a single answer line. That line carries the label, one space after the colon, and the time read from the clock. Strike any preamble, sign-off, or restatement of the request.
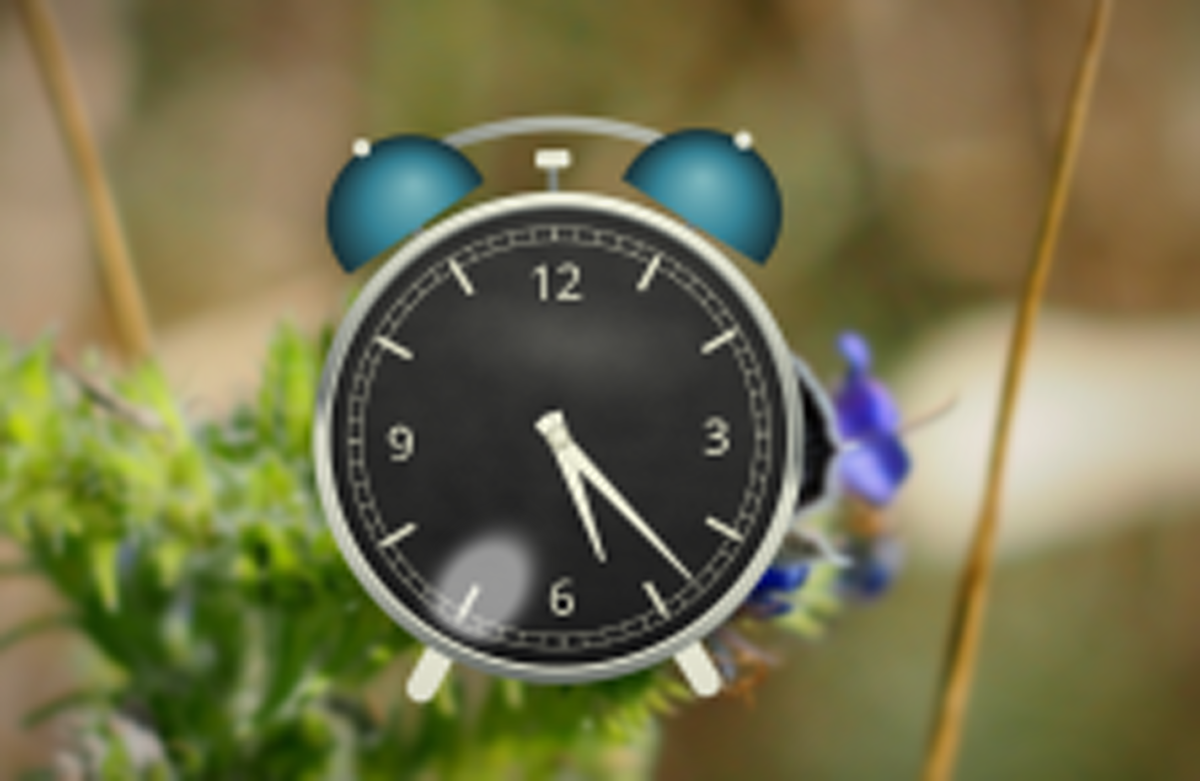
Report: 5:23
